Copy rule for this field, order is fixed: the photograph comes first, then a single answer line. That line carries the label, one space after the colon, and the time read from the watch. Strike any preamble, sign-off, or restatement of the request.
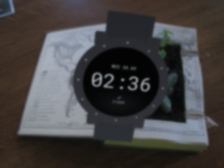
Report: 2:36
